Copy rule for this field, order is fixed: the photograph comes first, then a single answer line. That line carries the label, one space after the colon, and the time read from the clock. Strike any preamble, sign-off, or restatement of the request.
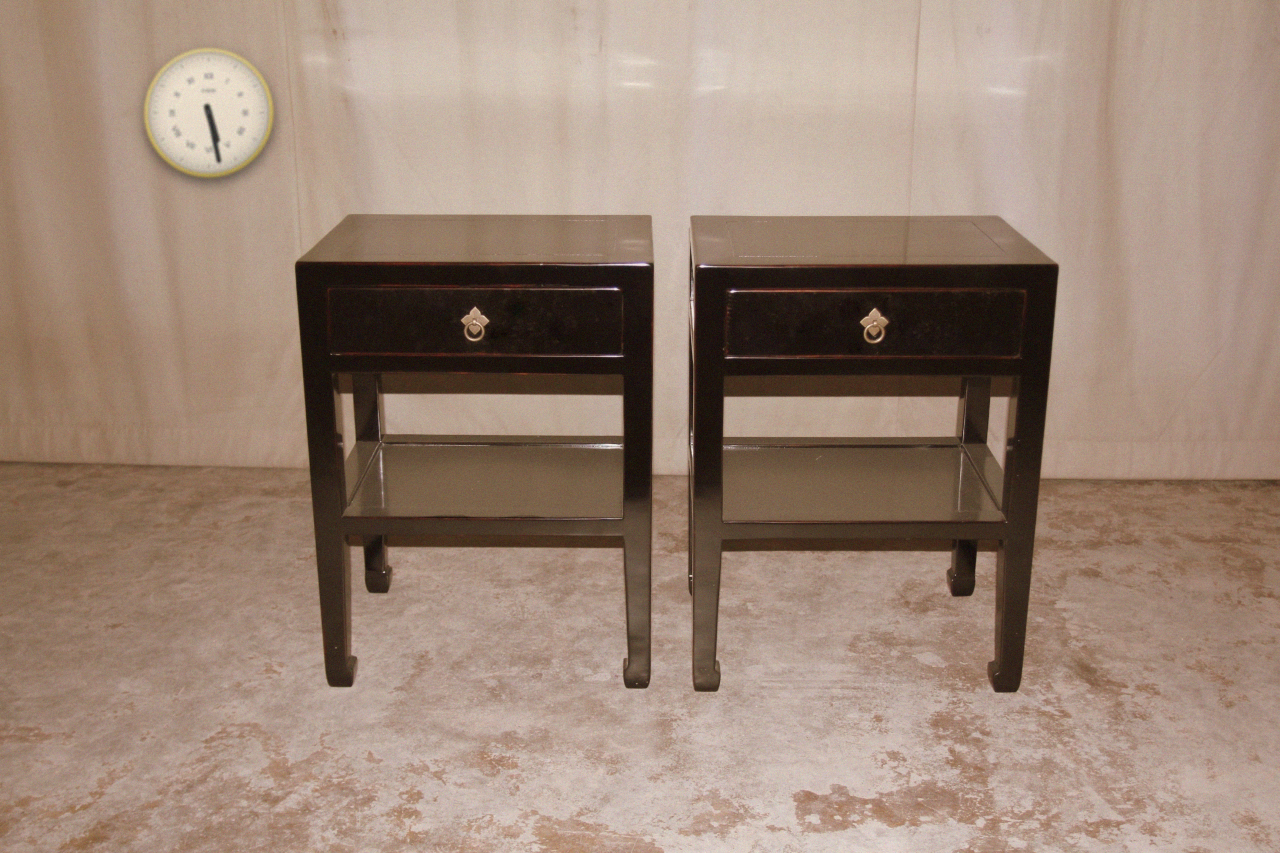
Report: 5:28
